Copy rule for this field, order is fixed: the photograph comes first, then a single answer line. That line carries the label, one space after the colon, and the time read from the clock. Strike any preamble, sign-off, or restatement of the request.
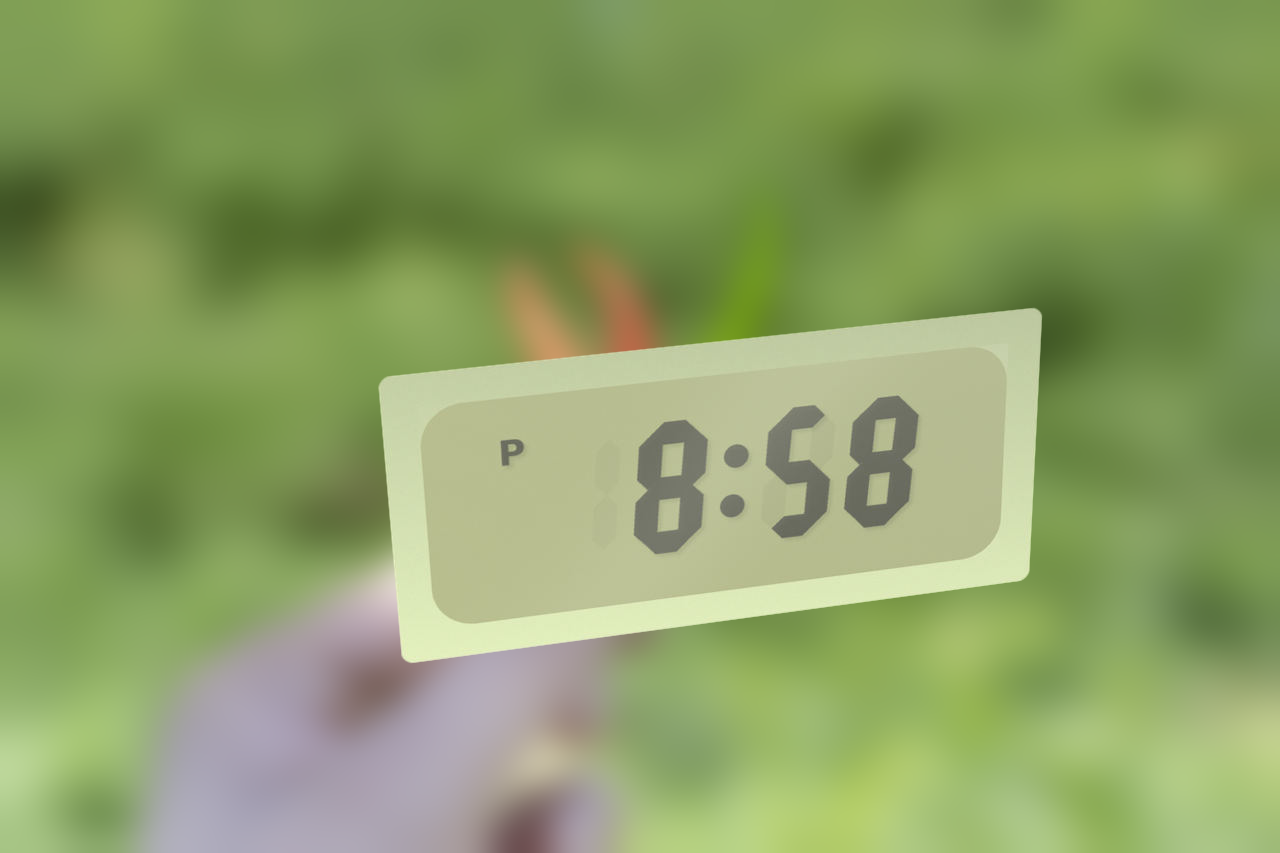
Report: 8:58
